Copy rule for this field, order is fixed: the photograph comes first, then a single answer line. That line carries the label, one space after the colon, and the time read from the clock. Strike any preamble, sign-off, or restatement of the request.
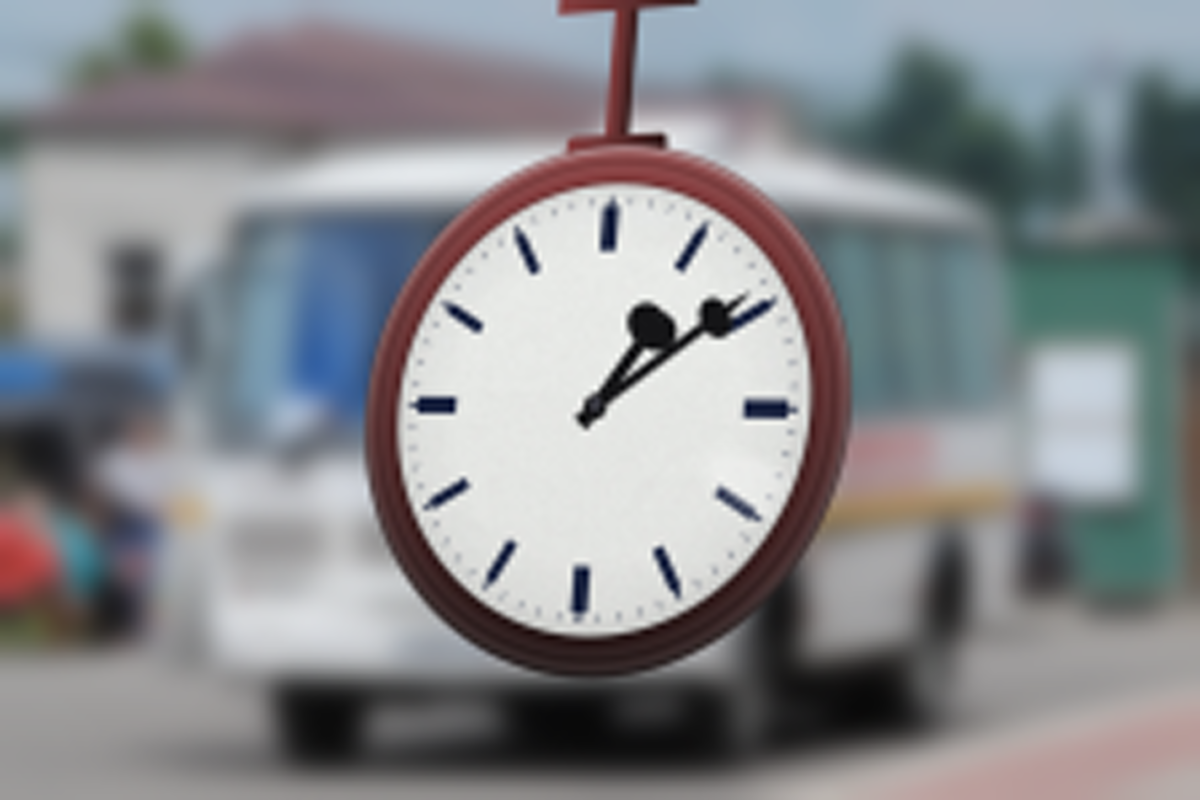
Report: 1:09
